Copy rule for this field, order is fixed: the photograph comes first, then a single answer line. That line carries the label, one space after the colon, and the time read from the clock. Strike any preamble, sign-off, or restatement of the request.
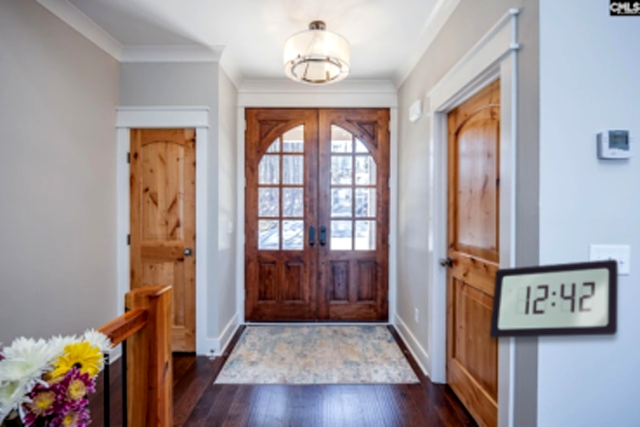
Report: 12:42
